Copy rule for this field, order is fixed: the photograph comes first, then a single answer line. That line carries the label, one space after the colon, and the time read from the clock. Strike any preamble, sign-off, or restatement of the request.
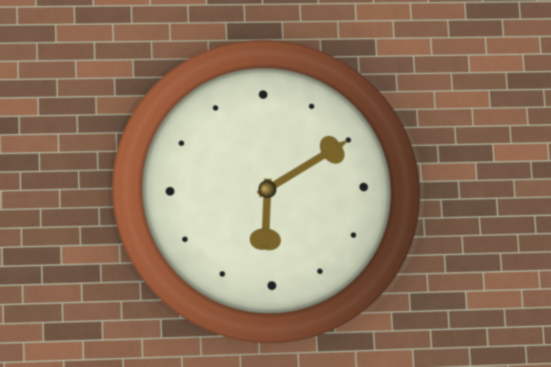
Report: 6:10
